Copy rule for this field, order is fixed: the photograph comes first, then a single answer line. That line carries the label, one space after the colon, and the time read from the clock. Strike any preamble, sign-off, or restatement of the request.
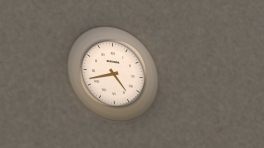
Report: 4:42
